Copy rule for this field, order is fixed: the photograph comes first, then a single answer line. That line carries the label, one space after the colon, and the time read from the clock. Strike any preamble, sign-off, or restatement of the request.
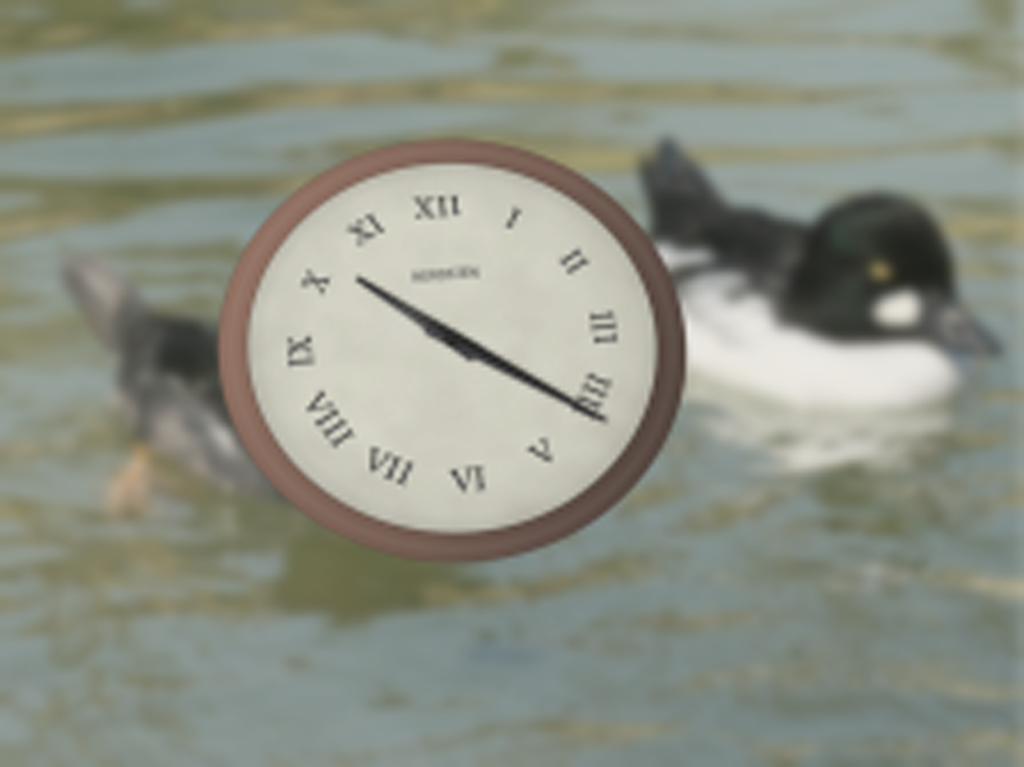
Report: 10:21
